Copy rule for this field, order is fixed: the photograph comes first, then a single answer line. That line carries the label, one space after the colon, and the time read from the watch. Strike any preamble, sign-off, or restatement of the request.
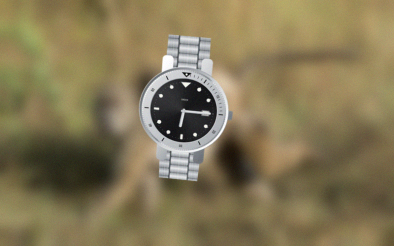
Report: 6:15
